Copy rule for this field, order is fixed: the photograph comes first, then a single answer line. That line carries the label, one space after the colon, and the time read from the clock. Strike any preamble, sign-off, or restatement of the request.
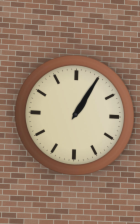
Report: 1:05
